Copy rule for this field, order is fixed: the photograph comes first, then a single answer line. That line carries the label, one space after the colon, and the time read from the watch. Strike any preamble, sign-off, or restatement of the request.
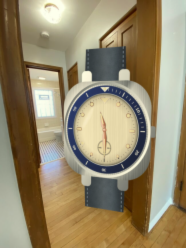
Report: 11:30
